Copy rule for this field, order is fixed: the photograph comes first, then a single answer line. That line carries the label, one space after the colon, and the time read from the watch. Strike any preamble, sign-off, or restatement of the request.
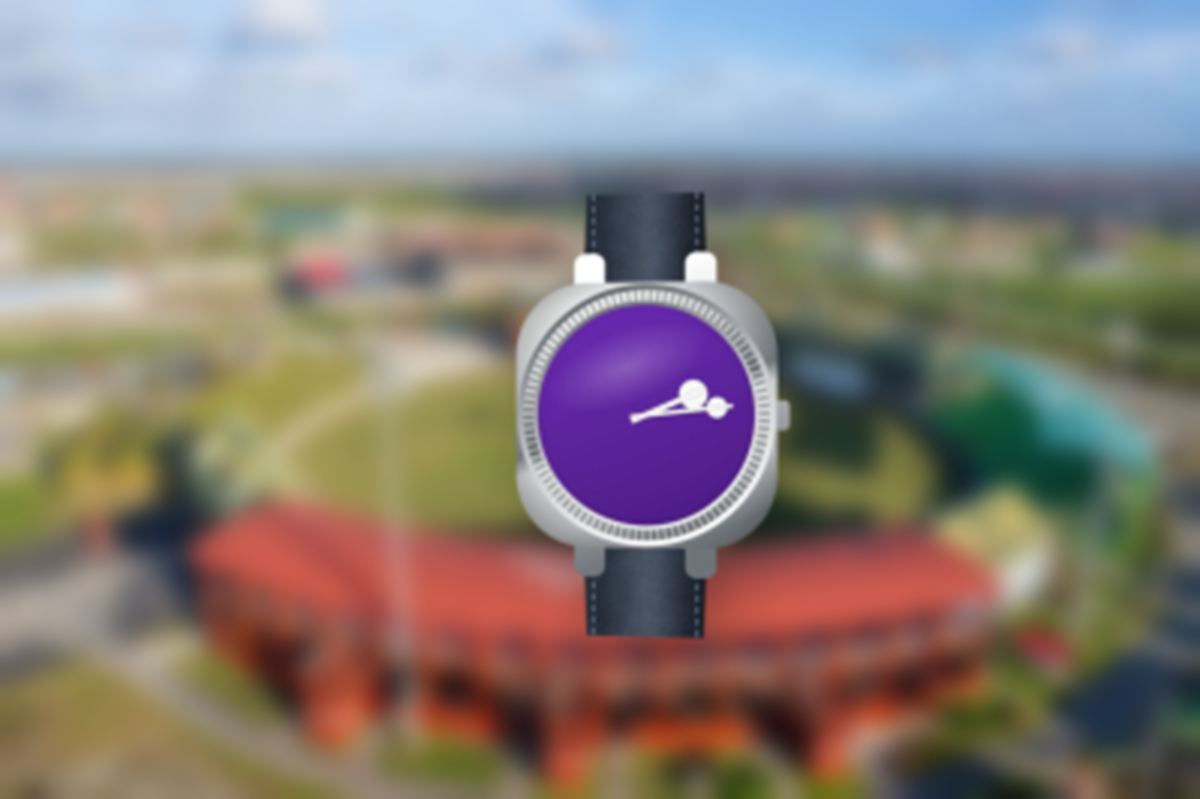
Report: 2:14
